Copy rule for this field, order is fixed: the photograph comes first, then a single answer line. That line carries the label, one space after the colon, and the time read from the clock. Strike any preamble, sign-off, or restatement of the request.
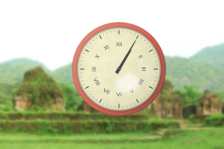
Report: 1:05
